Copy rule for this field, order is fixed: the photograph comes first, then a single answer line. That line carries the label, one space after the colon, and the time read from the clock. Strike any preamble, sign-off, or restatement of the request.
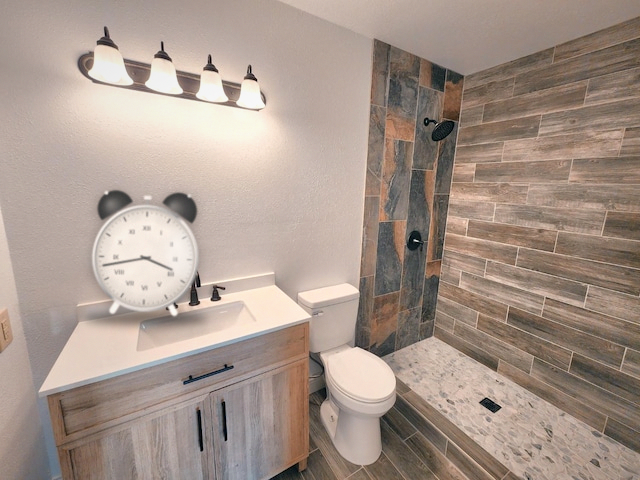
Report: 3:43
